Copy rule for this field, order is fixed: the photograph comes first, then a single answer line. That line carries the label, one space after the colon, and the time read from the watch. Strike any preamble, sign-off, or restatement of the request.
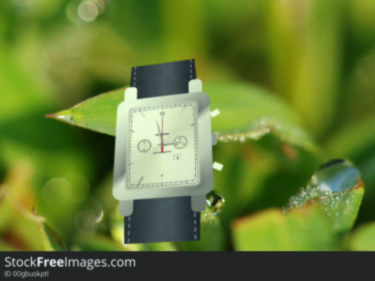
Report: 2:58
